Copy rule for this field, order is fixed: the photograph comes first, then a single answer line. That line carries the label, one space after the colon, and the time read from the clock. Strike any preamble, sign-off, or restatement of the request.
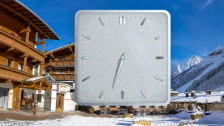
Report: 6:33
